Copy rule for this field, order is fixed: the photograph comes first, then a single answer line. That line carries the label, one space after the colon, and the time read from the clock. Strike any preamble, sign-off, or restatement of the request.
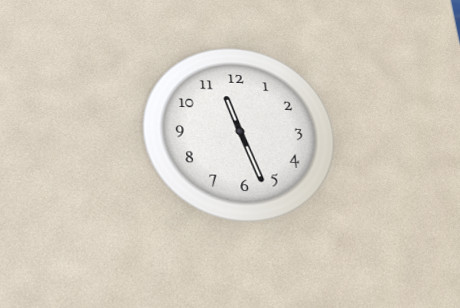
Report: 11:27
